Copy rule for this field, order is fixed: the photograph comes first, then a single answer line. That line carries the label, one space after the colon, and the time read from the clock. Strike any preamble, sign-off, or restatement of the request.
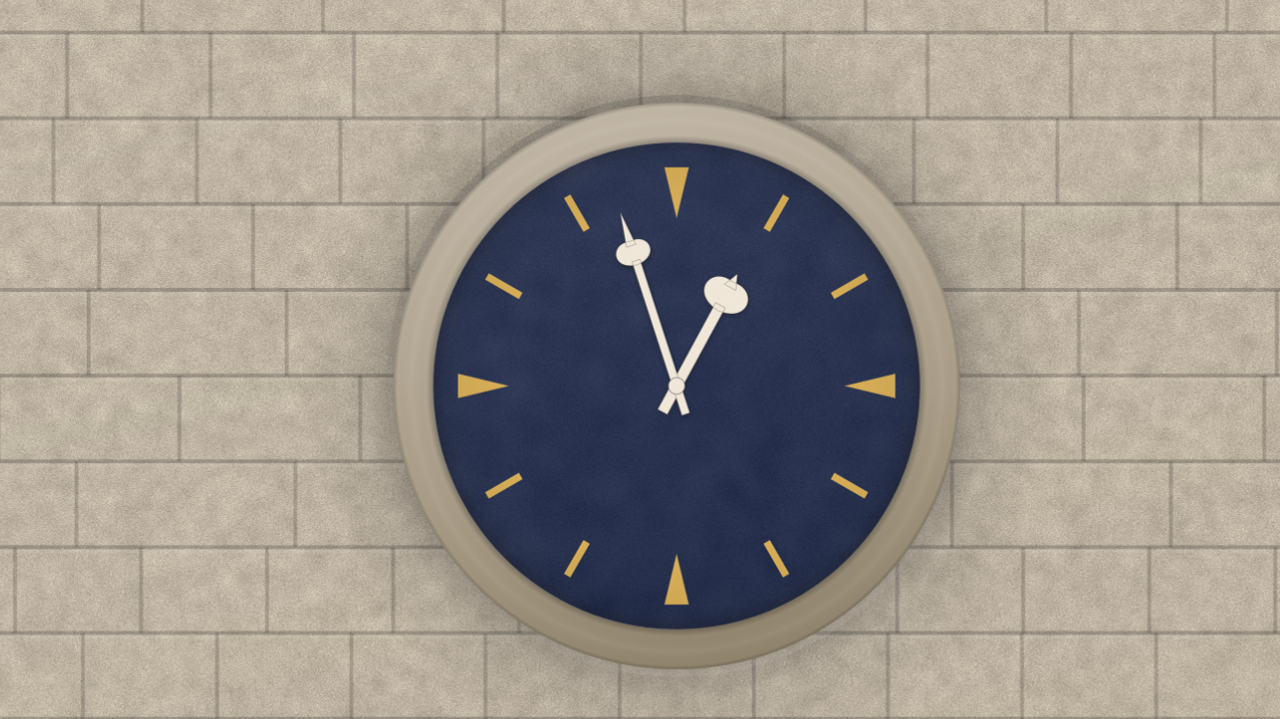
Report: 12:57
